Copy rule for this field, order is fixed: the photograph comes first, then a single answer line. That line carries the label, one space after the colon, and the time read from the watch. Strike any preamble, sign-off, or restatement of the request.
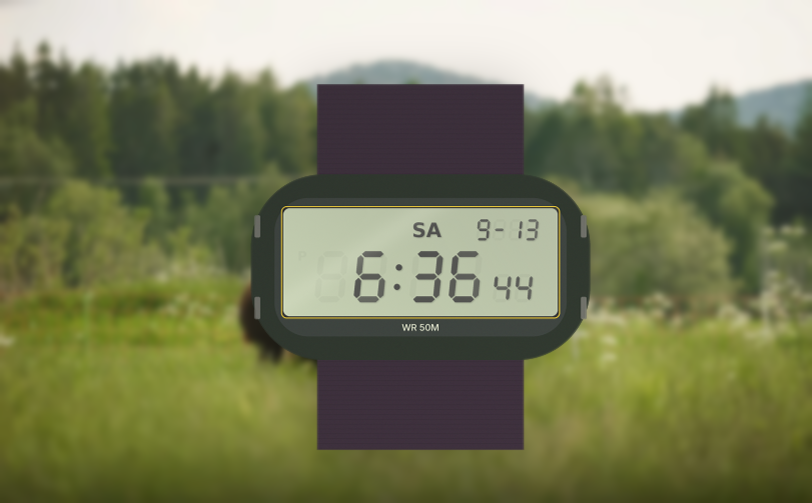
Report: 6:36:44
